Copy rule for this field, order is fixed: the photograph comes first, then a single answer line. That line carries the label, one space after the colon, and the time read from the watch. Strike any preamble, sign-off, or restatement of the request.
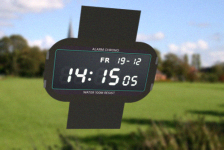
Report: 14:15:05
